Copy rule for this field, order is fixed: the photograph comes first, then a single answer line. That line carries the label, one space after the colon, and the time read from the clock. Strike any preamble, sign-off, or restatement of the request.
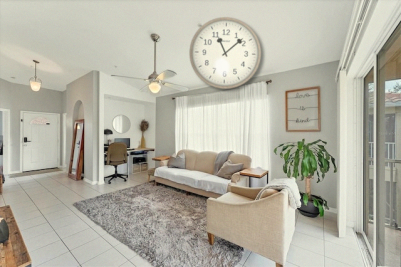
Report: 11:08
